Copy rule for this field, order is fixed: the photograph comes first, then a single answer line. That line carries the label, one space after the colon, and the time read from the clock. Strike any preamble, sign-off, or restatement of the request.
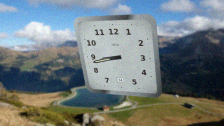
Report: 8:43
